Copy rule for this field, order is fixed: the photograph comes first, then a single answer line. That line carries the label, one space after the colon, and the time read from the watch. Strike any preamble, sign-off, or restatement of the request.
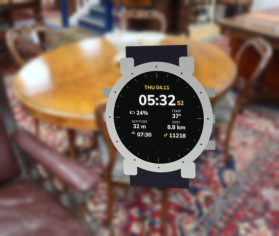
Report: 5:32
